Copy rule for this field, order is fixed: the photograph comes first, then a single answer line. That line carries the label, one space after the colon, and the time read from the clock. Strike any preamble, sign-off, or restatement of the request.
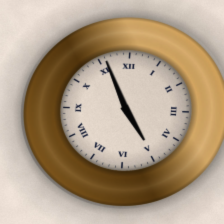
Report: 4:56
